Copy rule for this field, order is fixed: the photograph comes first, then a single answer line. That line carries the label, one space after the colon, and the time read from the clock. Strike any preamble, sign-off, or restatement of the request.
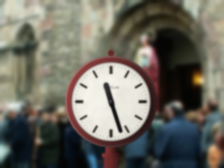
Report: 11:27
